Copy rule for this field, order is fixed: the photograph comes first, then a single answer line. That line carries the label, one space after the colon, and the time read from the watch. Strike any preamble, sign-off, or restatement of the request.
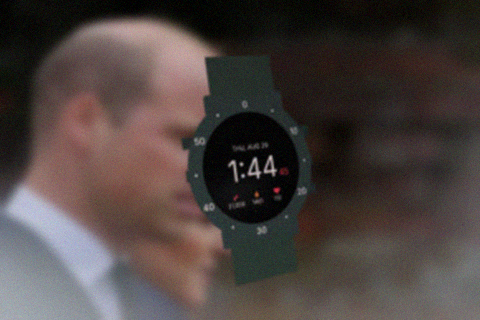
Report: 1:44
